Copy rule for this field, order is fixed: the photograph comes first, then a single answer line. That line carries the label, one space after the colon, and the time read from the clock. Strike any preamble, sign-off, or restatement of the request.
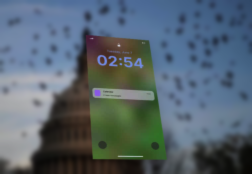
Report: 2:54
